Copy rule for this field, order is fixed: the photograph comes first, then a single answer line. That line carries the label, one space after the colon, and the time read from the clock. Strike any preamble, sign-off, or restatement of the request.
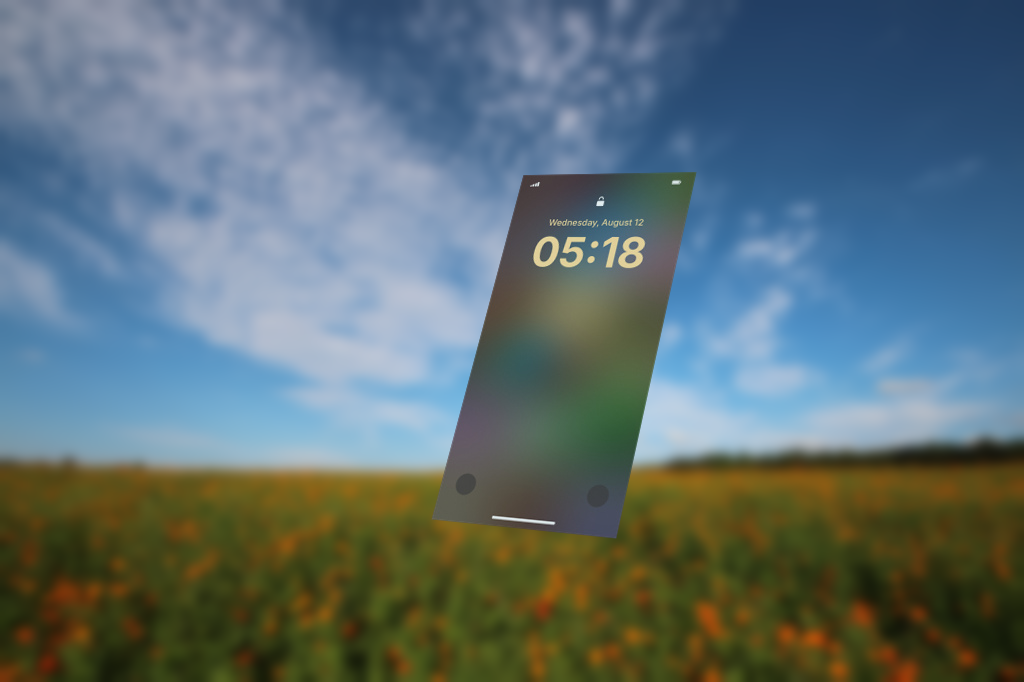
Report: 5:18
